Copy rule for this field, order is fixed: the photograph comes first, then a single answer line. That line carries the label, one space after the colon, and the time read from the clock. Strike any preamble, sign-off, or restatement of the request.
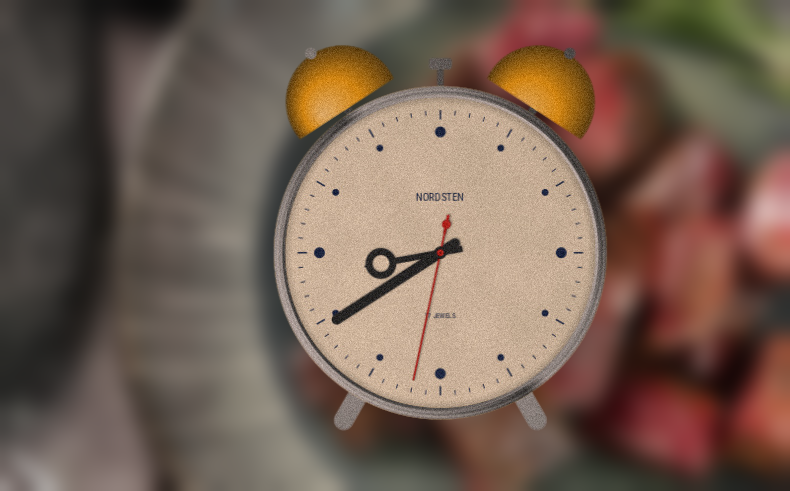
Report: 8:39:32
